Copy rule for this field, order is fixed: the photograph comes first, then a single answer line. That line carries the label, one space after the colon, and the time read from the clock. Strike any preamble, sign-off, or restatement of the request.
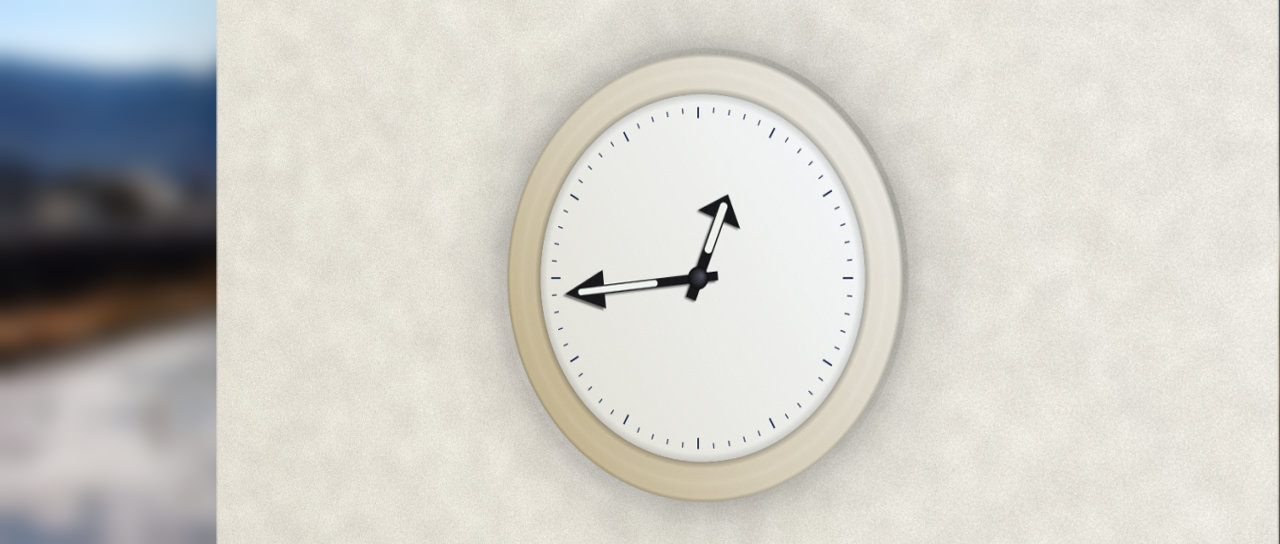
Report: 12:44
